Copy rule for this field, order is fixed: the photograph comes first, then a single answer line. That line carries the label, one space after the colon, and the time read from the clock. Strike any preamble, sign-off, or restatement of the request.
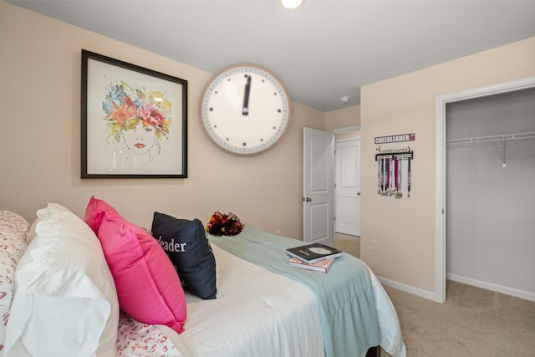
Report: 12:01
